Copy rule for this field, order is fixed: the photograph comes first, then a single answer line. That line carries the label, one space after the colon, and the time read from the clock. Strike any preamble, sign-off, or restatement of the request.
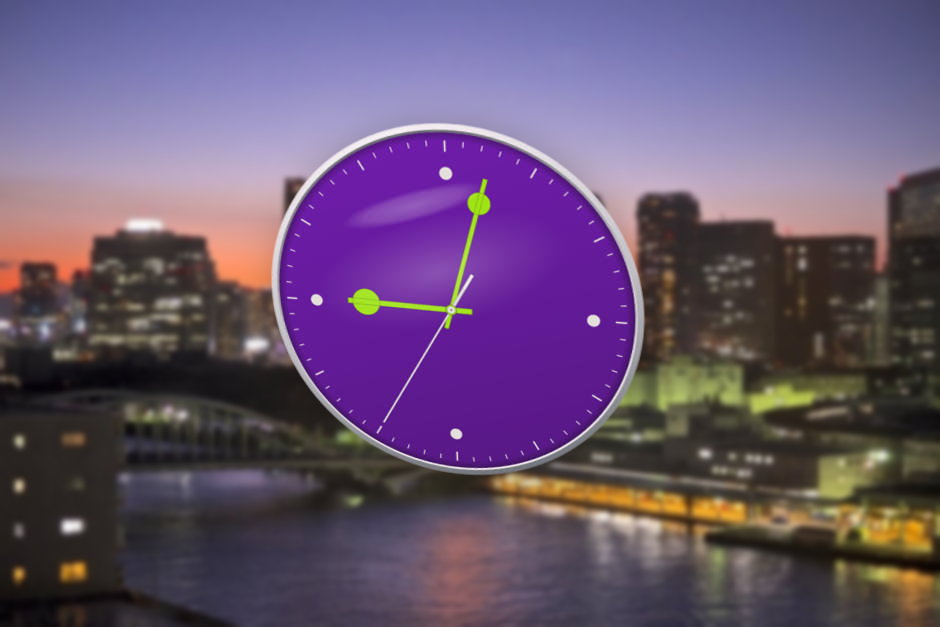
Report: 9:02:35
